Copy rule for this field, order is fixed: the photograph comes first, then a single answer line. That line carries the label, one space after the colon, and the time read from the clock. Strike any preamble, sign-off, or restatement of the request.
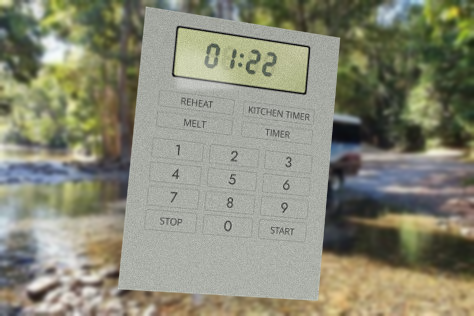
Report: 1:22
